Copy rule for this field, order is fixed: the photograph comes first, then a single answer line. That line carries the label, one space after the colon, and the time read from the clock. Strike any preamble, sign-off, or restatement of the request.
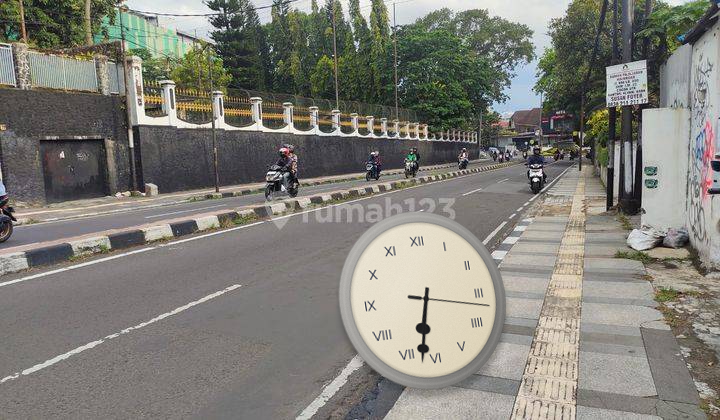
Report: 6:32:17
